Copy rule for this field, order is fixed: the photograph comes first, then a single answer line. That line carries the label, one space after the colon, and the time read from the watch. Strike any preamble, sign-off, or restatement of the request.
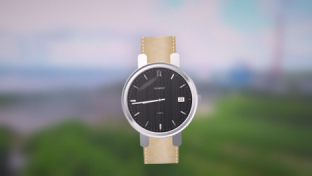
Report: 8:44
